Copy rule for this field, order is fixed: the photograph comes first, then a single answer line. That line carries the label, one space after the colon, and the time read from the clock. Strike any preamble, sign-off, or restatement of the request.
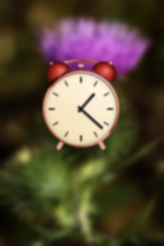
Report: 1:22
